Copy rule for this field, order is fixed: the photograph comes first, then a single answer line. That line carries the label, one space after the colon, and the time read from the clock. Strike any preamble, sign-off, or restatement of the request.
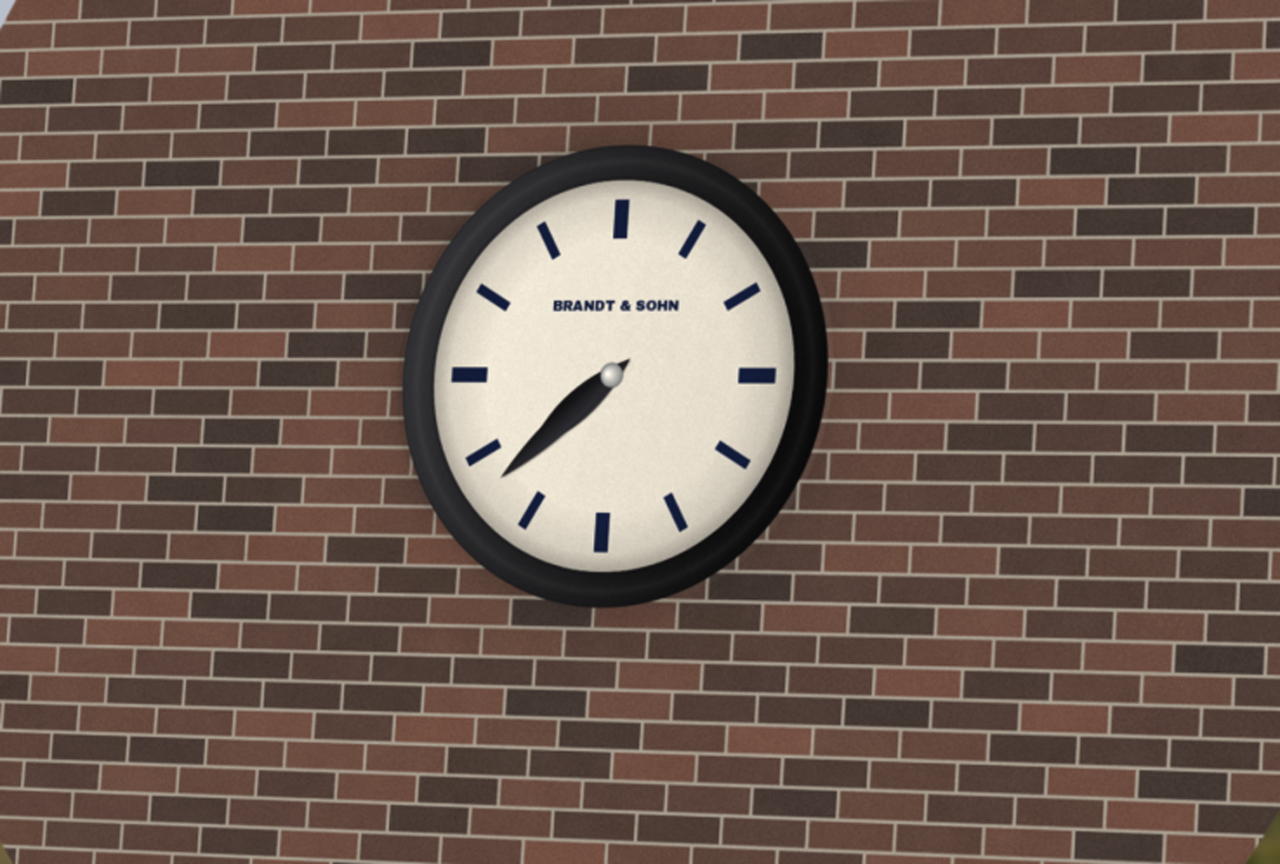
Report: 7:38
